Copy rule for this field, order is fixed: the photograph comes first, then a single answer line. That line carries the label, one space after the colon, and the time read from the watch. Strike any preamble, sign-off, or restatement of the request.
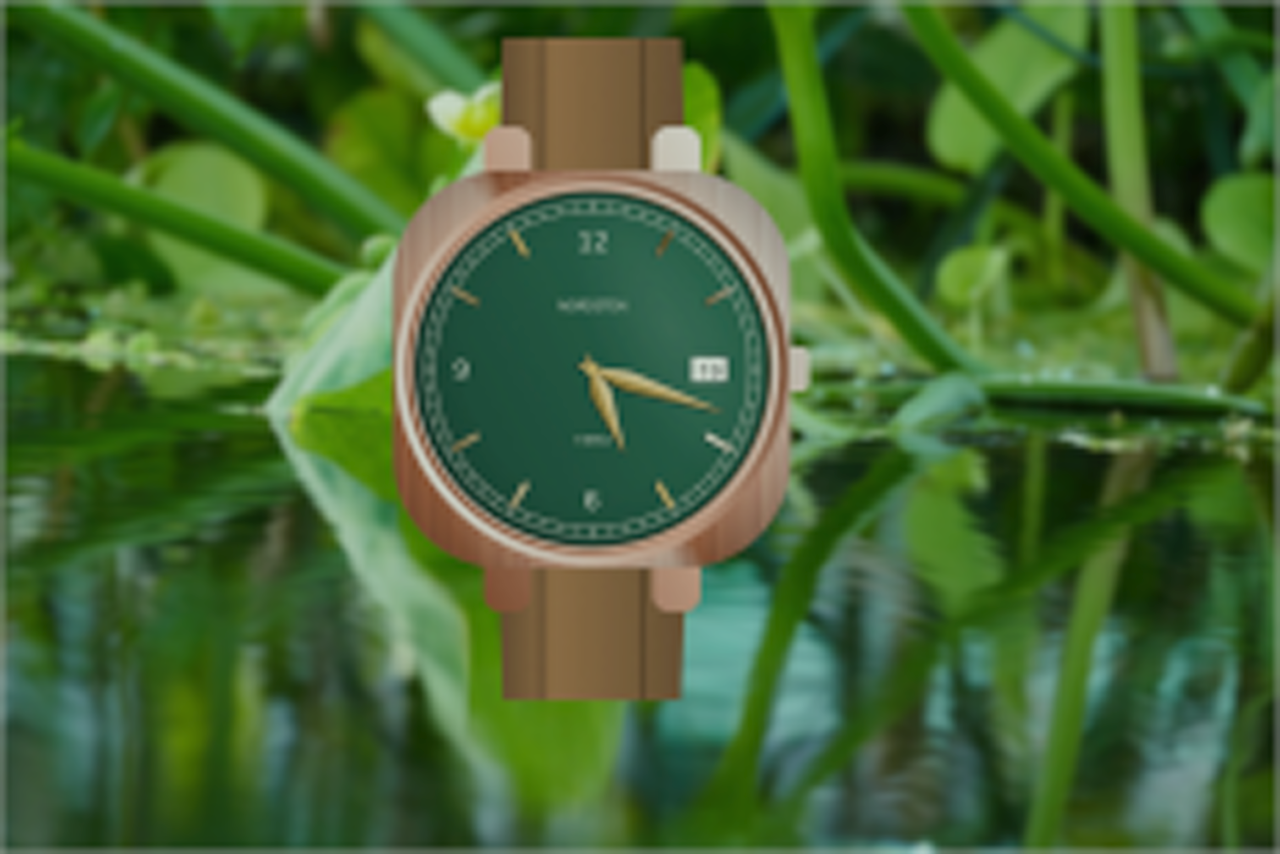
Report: 5:18
